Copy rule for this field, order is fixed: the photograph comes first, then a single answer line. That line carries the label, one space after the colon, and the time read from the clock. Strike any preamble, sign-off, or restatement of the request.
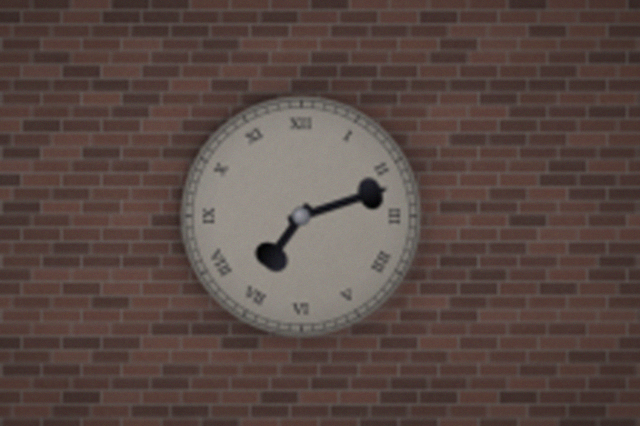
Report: 7:12
